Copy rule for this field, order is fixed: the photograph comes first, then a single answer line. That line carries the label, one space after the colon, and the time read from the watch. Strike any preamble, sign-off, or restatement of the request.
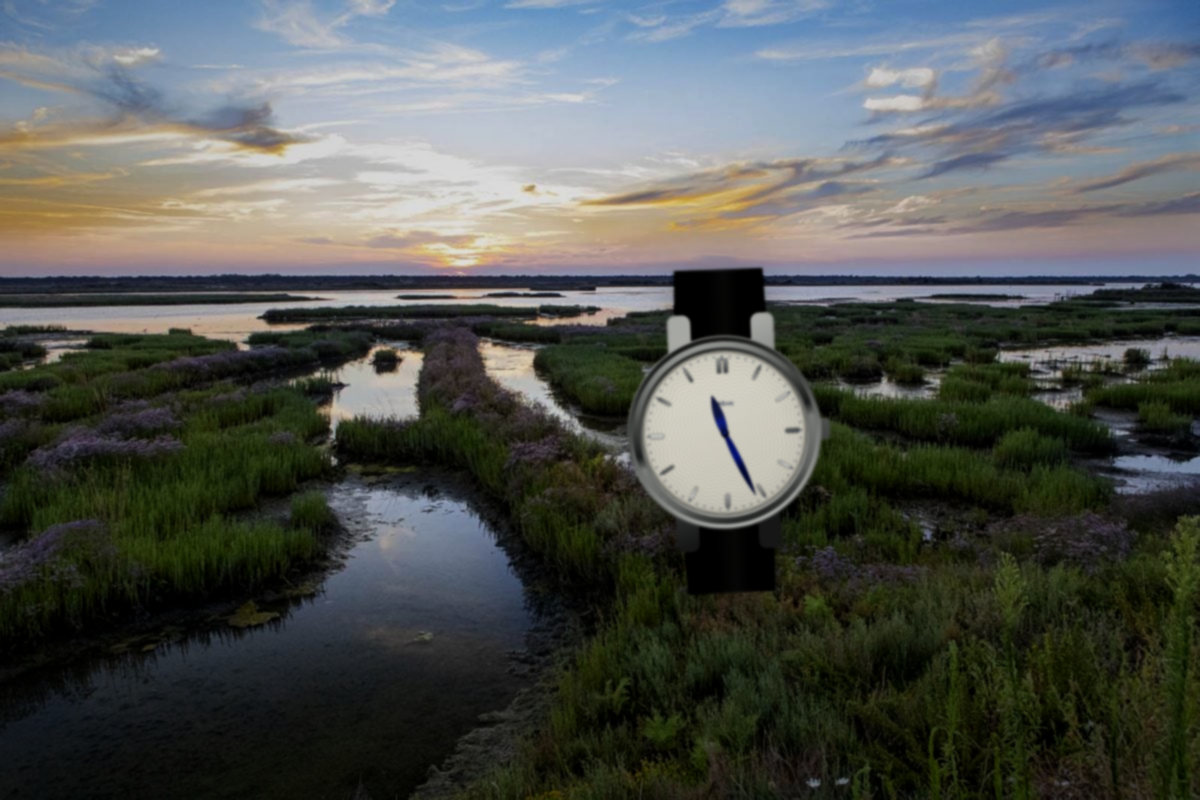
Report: 11:26
